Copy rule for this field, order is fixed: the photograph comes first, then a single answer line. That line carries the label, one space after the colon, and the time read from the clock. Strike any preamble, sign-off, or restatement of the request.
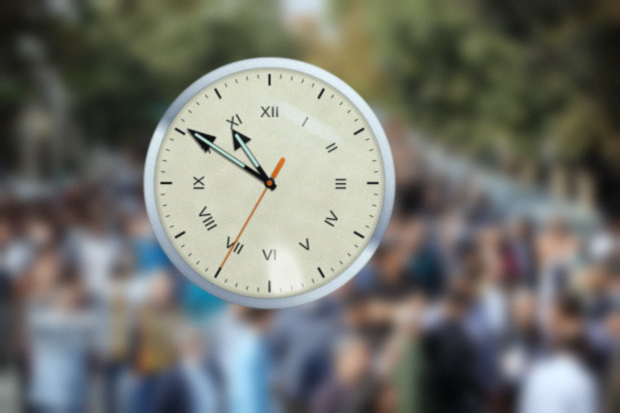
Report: 10:50:35
